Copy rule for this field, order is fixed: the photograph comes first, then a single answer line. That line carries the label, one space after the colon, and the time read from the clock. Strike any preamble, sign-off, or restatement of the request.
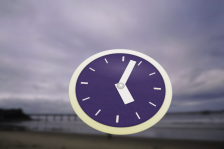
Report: 5:03
